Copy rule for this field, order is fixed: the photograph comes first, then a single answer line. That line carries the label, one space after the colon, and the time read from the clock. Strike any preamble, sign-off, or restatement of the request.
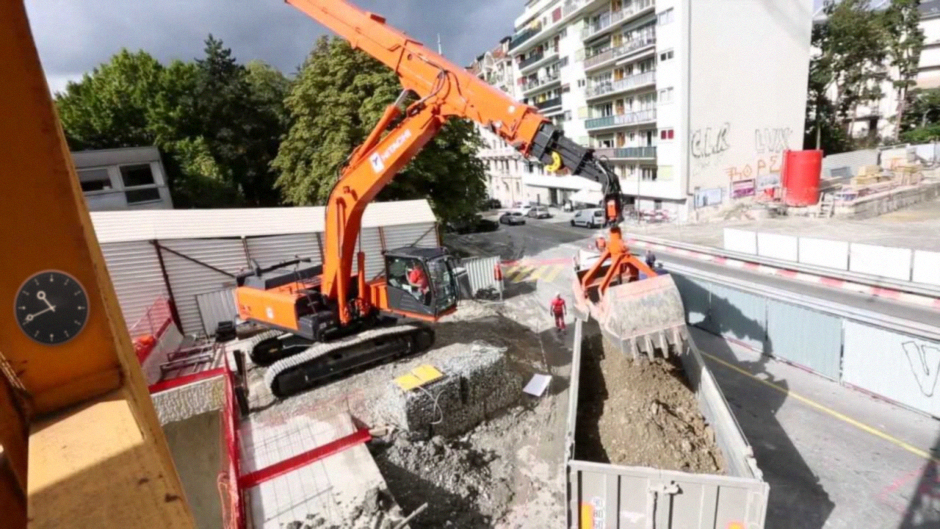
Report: 10:41
